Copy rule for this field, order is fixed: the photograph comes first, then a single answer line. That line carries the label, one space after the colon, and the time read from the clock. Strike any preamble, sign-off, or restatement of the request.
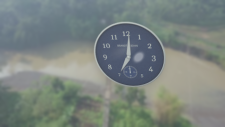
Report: 7:01
